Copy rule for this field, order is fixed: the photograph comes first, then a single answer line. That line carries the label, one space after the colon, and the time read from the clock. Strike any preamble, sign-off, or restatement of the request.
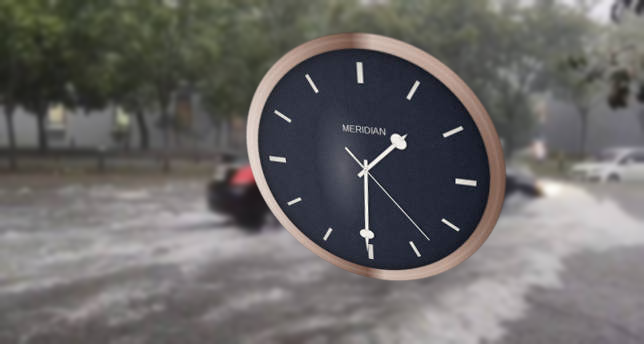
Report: 1:30:23
